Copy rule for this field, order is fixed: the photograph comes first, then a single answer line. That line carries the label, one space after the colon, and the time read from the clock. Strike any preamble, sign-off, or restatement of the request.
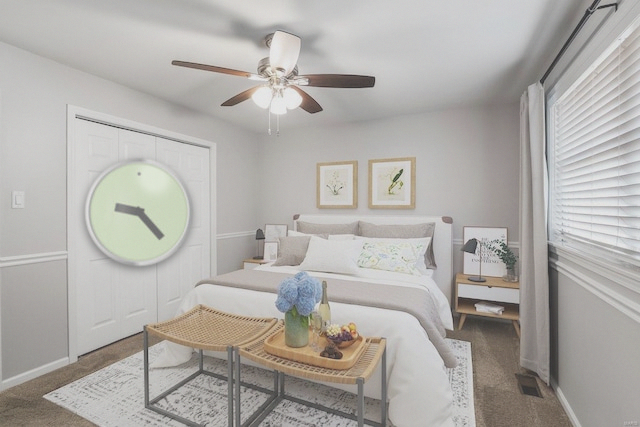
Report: 9:23
